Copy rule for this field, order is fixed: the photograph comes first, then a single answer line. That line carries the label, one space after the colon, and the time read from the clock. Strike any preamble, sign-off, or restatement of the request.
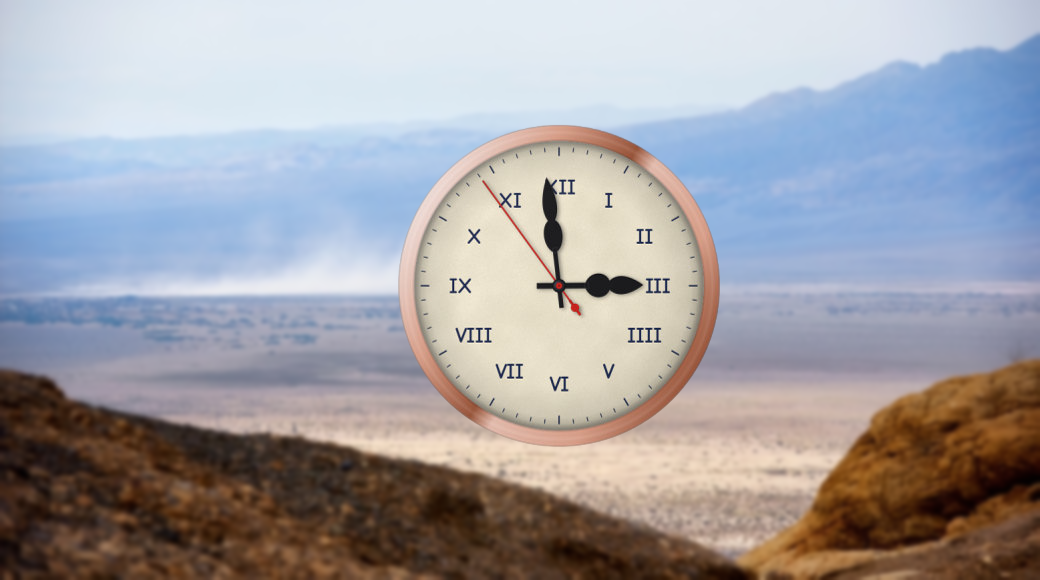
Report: 2:58:54
